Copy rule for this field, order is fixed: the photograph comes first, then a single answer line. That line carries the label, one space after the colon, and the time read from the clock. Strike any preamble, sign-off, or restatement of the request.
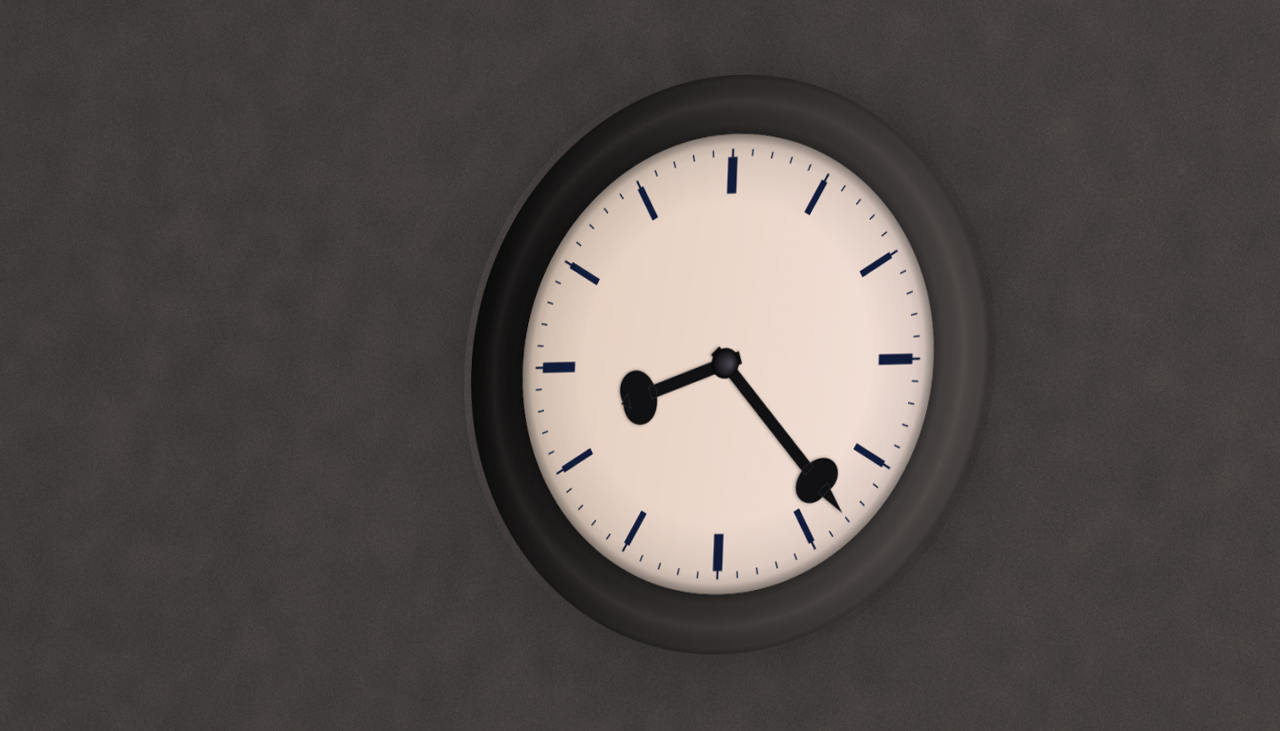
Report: 8:23
